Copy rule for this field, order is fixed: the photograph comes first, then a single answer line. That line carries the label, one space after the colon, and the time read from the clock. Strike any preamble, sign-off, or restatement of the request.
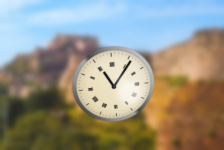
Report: 11:06
